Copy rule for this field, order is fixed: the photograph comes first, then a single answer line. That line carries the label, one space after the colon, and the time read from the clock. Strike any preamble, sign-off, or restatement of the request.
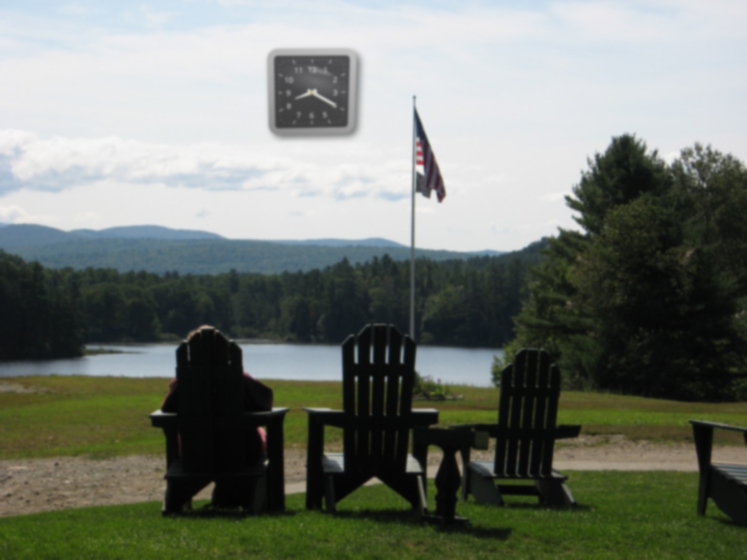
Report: 8:20
